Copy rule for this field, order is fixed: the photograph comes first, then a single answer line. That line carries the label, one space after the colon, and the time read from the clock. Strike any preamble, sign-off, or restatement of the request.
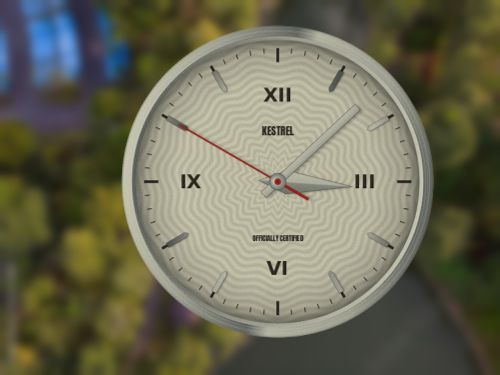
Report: 3:07:50
